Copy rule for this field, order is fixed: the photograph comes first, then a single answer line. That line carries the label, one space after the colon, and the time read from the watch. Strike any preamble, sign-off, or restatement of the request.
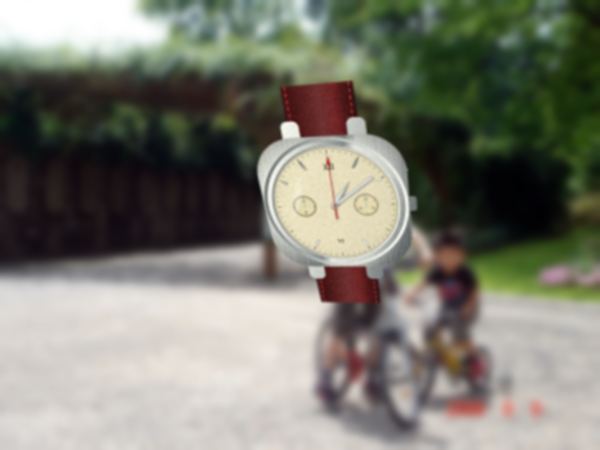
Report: 1:09
